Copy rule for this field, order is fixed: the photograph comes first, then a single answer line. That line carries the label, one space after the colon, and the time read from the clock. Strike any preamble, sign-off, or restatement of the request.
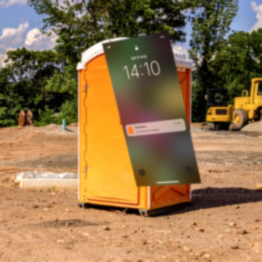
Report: 14:10
